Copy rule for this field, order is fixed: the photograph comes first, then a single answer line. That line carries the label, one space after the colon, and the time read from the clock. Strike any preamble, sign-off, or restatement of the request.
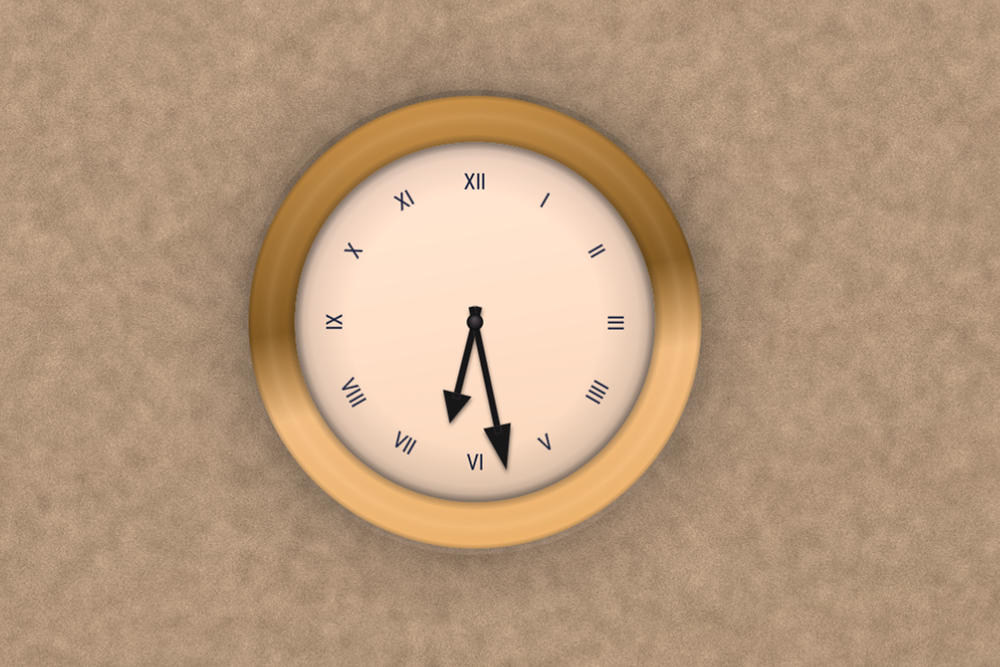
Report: 6:28
